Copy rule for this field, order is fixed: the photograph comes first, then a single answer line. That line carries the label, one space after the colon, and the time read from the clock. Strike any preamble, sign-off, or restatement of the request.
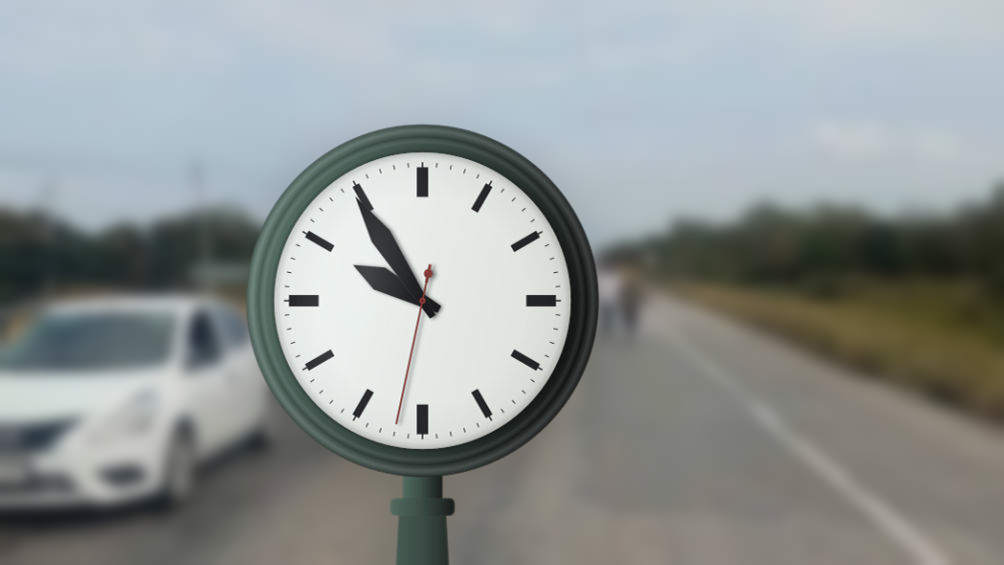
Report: 9:54:32
